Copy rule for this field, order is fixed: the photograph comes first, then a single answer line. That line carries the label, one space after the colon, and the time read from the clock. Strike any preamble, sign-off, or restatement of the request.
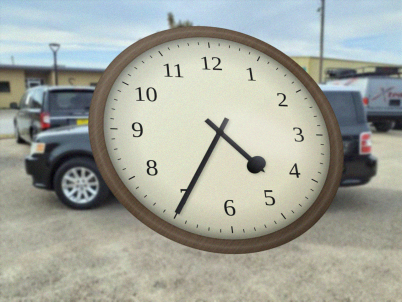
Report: 4:35
